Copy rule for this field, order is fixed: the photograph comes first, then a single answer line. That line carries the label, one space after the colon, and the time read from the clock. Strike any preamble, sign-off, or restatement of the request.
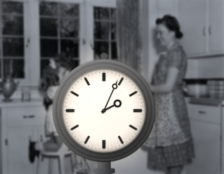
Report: 2:04
